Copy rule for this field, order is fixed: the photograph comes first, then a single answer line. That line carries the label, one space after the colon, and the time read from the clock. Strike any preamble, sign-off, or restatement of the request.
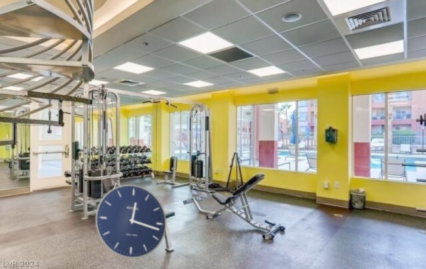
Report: 12:17
